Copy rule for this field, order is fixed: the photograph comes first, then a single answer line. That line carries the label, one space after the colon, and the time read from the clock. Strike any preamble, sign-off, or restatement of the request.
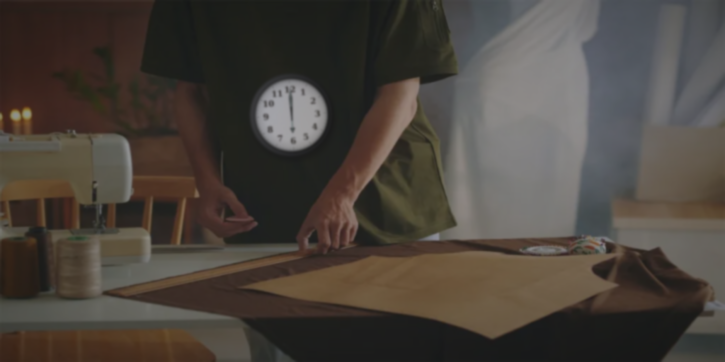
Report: 6:00
